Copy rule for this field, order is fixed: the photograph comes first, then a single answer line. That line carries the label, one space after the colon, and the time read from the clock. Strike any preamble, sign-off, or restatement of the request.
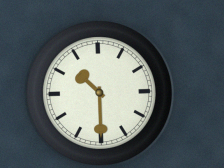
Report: 10:30
